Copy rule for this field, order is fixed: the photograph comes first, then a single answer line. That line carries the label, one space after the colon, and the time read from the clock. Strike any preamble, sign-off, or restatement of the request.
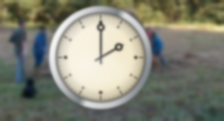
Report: 2:00
